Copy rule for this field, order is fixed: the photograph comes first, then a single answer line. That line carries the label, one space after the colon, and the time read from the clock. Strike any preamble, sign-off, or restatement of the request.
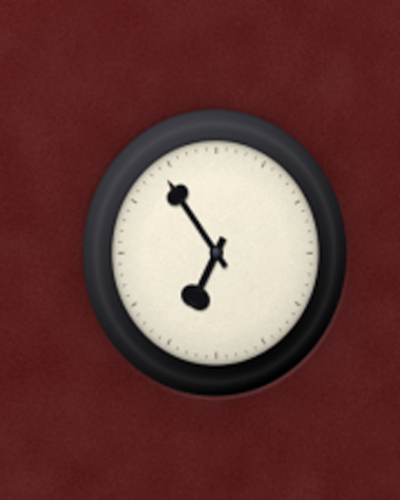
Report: 6:54
